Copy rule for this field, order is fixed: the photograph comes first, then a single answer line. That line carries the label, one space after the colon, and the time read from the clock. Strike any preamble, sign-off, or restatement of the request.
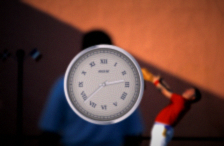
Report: 2:38
